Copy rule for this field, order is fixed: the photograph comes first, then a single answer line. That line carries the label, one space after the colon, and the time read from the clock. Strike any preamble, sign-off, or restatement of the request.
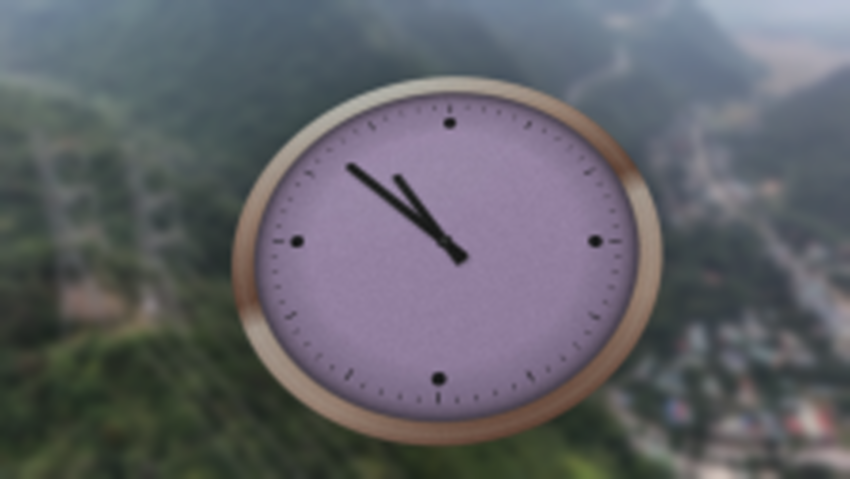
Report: 10:52
